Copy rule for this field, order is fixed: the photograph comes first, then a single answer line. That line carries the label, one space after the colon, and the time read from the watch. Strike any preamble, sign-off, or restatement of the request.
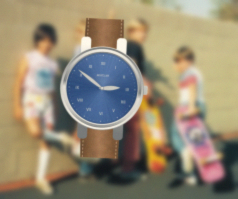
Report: 2:51
